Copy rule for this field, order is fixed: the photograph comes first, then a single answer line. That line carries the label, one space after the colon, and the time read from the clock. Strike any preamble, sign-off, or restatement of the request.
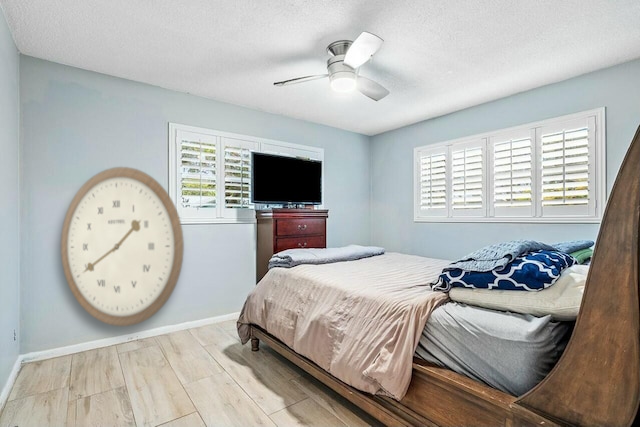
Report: 1:40
